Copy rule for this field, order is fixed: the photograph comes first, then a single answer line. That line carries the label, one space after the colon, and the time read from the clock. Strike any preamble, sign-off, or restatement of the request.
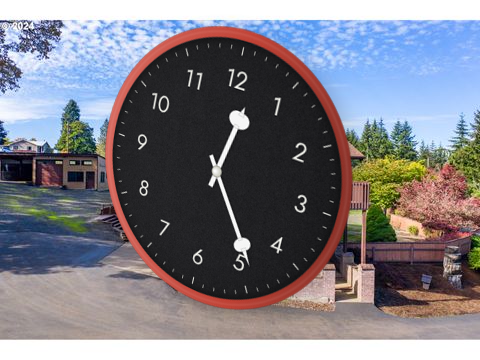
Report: 12:24
